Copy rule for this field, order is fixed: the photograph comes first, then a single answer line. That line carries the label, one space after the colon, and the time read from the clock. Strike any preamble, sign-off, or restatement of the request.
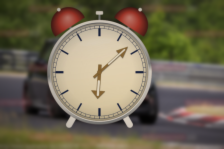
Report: 6:08
